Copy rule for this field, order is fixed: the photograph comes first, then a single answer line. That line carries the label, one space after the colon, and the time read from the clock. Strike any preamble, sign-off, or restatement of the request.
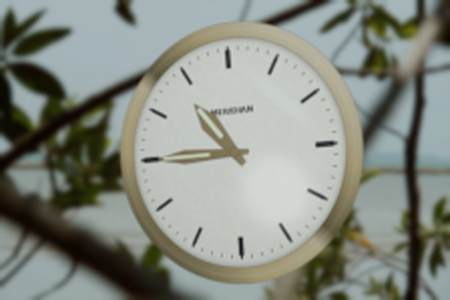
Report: 10:45
